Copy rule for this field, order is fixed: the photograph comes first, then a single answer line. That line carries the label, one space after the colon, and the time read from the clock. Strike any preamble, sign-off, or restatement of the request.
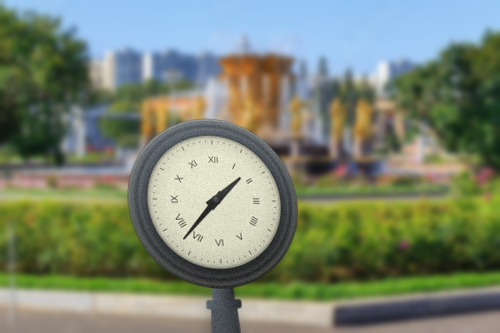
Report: 1:37
